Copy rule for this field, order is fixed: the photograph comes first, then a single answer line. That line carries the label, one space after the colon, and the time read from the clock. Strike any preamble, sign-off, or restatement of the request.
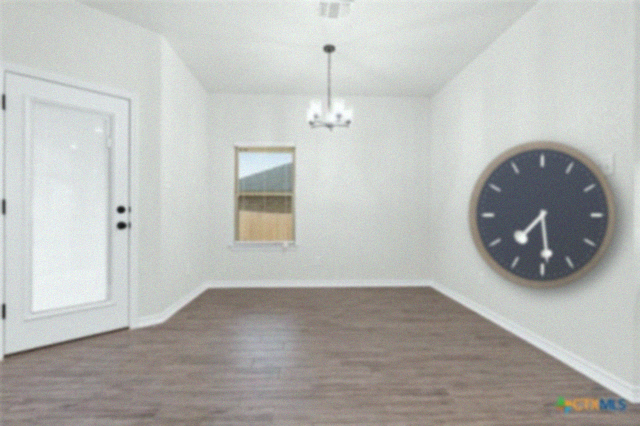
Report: 7:29
